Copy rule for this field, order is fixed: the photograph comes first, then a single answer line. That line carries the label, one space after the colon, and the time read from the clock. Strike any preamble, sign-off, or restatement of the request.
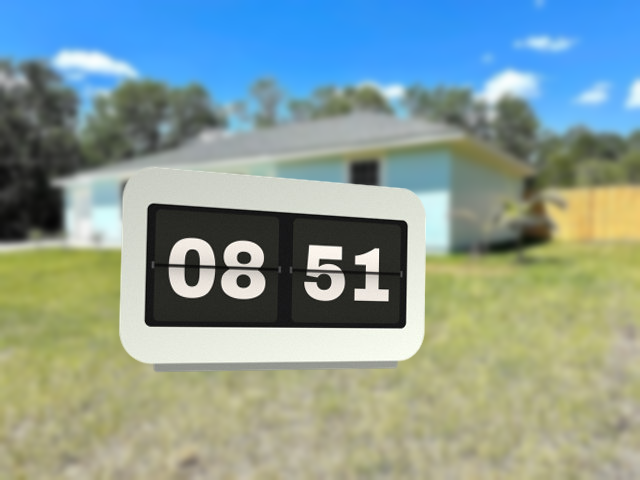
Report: 8:51
